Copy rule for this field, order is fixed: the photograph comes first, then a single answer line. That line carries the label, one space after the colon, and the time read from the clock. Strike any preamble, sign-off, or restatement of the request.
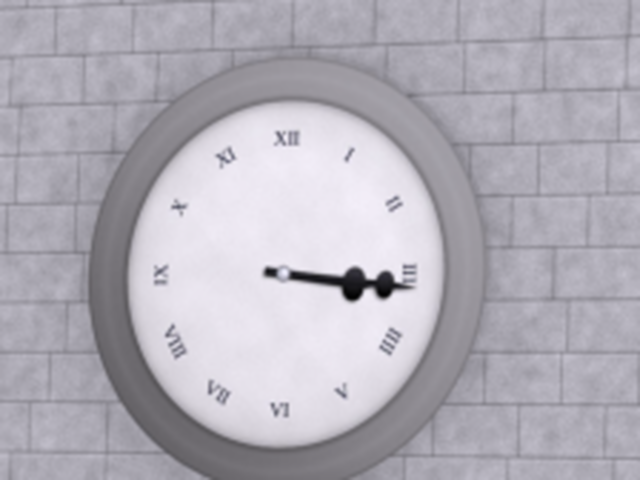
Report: 3:16
